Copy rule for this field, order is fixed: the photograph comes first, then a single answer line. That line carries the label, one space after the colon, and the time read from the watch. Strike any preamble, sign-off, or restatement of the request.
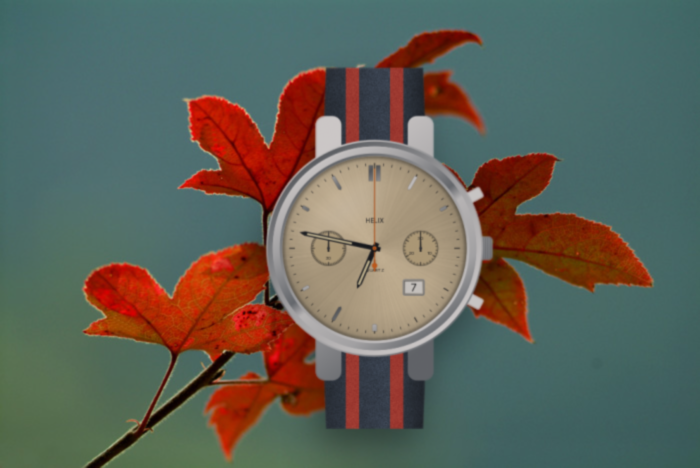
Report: 6:47
